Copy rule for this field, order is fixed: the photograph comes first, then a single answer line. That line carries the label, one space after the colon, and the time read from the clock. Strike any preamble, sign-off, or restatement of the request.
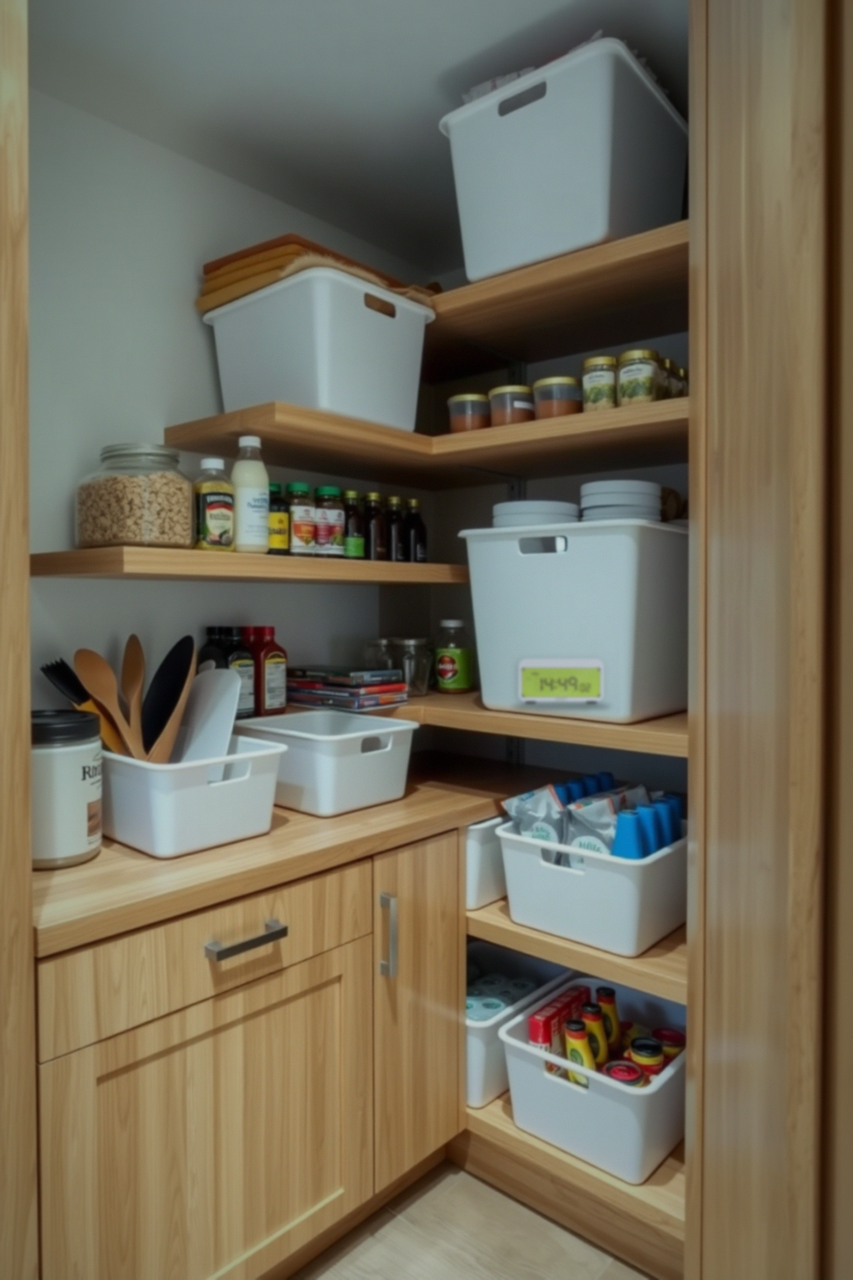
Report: 14:49
